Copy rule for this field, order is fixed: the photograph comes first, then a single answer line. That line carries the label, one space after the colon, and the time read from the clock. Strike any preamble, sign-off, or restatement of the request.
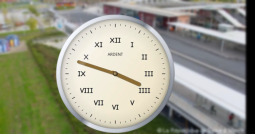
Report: 3:48
